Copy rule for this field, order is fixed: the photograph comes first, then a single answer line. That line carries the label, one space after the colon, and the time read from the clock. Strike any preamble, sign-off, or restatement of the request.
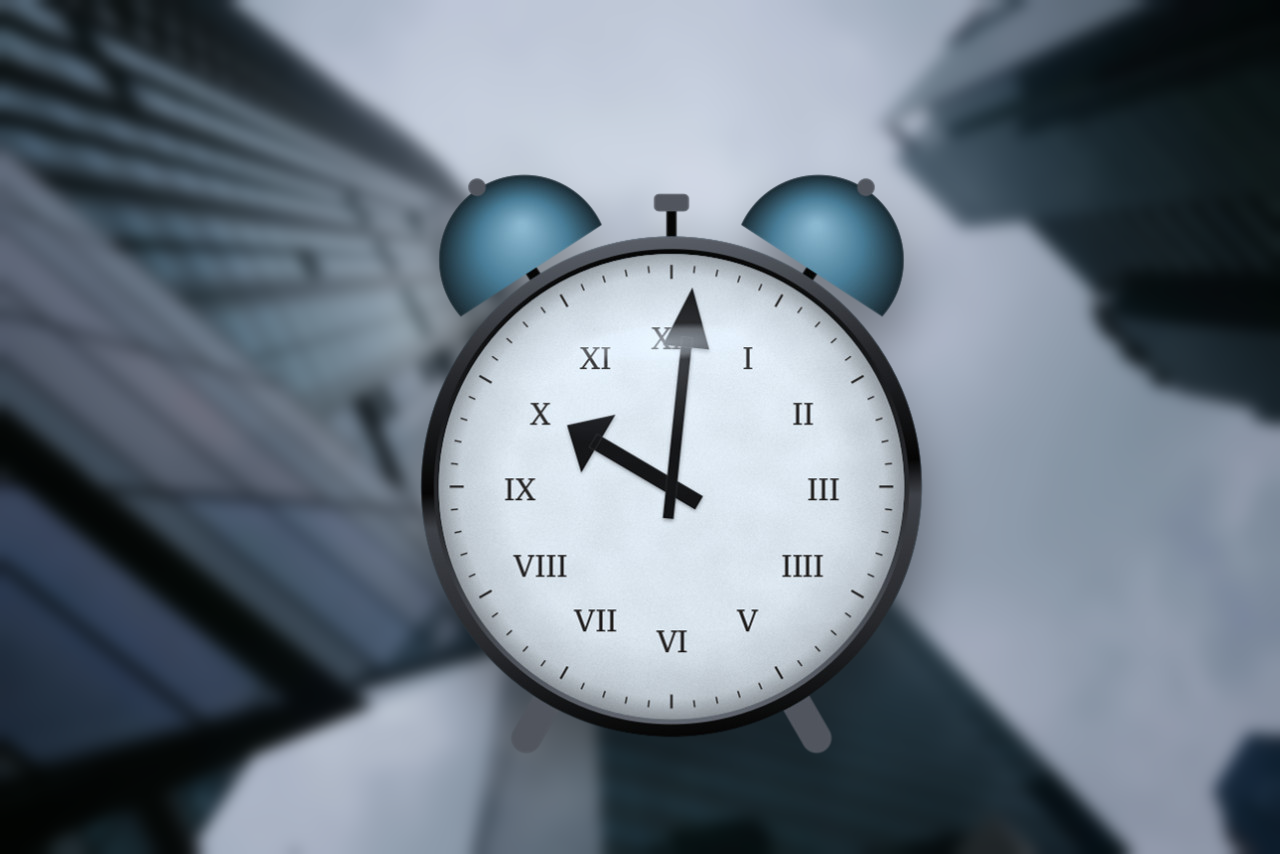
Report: 10:01
